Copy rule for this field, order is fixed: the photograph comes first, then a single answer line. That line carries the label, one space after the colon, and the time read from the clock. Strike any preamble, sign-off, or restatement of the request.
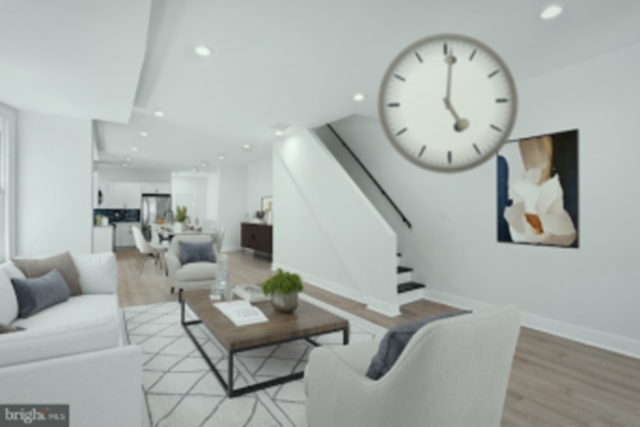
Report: 5:01
